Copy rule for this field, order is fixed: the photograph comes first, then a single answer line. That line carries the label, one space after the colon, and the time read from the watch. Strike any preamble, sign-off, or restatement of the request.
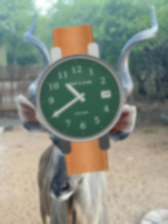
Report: 10:40
